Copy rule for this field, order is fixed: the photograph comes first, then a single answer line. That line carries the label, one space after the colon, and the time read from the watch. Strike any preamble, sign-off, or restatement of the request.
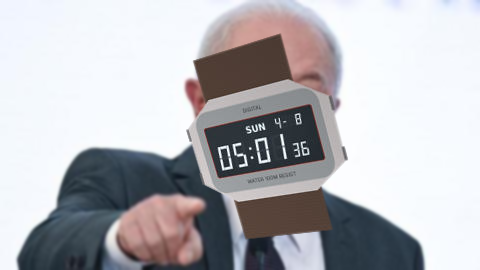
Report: 5:01:36
